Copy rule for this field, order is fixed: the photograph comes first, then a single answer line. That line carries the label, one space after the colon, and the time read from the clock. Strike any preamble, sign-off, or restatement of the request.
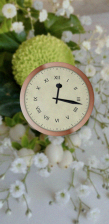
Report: 12:17
